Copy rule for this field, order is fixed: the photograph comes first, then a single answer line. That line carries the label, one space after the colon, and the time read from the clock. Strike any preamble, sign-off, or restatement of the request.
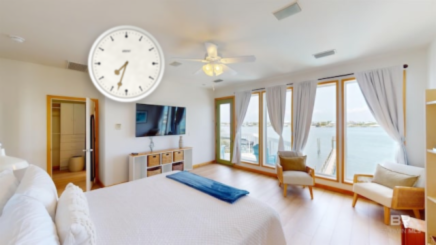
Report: 7:33
